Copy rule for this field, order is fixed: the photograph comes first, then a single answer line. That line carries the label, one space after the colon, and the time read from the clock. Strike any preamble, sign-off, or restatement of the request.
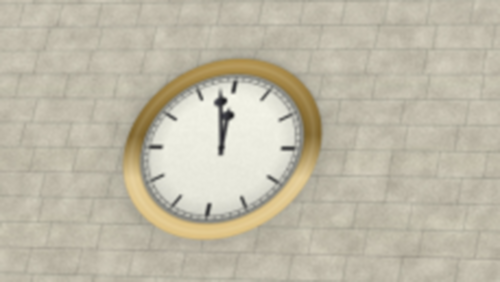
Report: 11:58
